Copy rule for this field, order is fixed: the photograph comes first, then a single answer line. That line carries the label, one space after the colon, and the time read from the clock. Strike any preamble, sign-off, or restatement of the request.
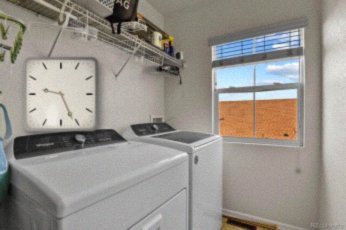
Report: 9:26
